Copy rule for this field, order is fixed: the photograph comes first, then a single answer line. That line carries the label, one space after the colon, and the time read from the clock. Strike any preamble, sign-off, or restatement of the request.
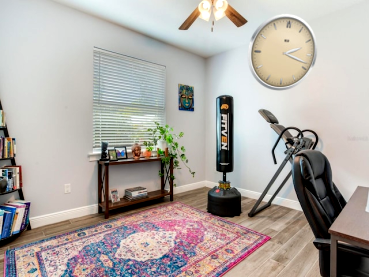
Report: 2:18
